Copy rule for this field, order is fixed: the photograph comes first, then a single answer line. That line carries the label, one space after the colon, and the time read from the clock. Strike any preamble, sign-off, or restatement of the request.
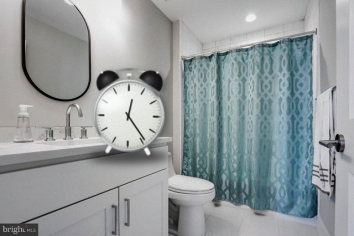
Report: 12:24
